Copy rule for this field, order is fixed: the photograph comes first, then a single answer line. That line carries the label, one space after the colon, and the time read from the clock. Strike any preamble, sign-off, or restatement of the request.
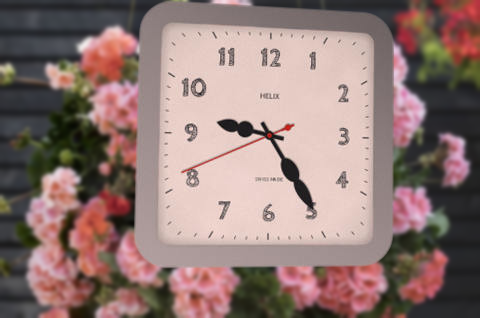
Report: 9:24:41
